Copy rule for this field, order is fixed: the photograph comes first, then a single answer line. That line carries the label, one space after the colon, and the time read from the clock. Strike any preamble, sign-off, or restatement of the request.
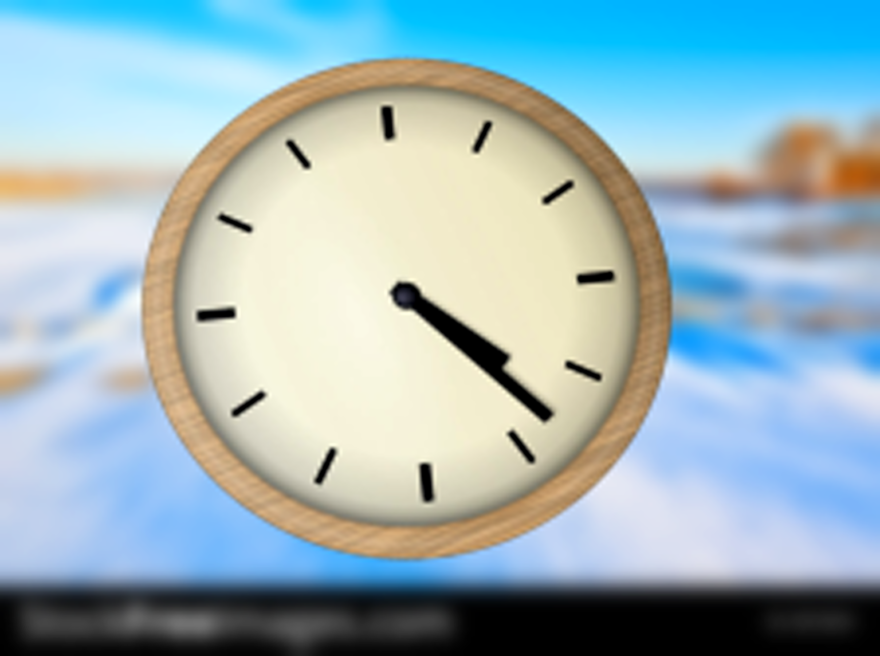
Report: 4:23
